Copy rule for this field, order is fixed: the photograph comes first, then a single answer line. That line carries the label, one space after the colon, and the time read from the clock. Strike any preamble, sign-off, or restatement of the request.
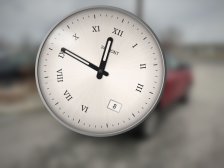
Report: 11:46
